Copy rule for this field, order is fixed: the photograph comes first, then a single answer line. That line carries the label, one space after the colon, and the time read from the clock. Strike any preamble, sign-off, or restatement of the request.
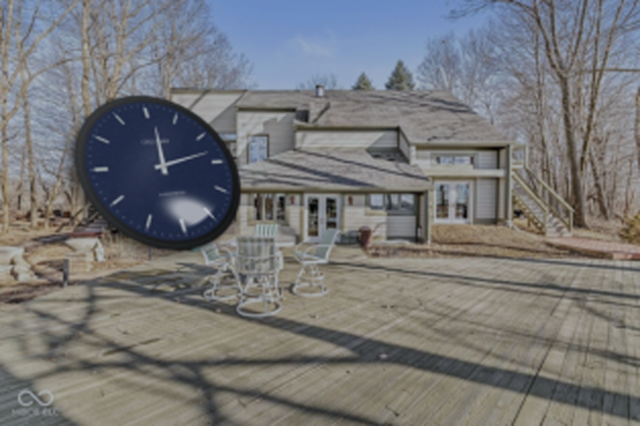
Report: 12:13
